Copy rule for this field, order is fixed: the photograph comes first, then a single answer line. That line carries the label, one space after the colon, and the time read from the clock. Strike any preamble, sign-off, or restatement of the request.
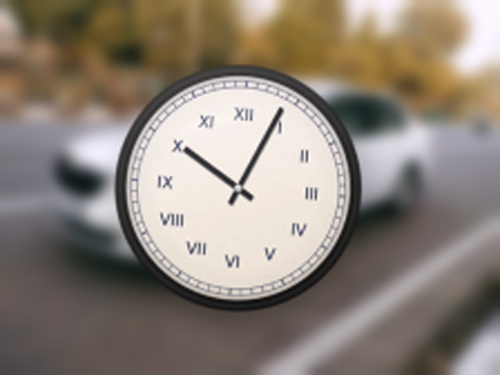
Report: 10:04
